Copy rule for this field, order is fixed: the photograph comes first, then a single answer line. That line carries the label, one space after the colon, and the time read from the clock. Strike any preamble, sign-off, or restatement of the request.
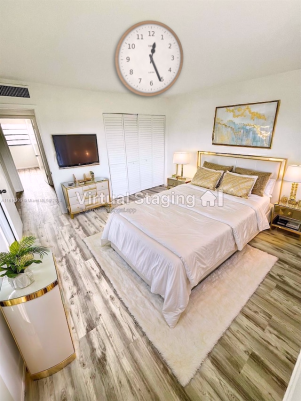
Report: 12:26
